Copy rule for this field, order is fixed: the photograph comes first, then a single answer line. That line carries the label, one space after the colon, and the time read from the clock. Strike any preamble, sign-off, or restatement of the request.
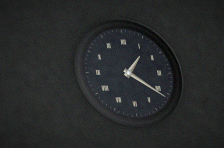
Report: 1:21
